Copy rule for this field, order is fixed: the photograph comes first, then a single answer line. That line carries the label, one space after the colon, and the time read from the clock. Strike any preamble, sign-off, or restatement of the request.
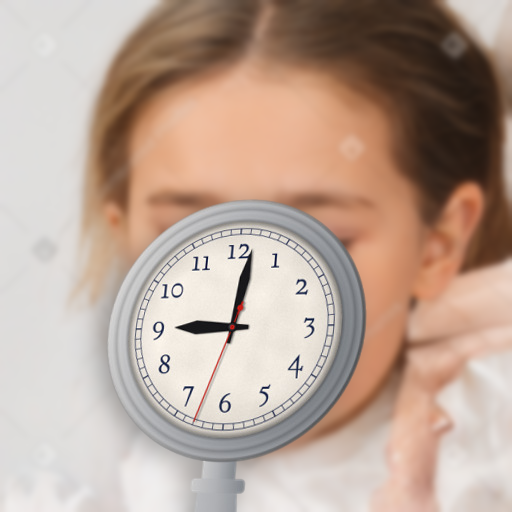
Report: 9:01:33
